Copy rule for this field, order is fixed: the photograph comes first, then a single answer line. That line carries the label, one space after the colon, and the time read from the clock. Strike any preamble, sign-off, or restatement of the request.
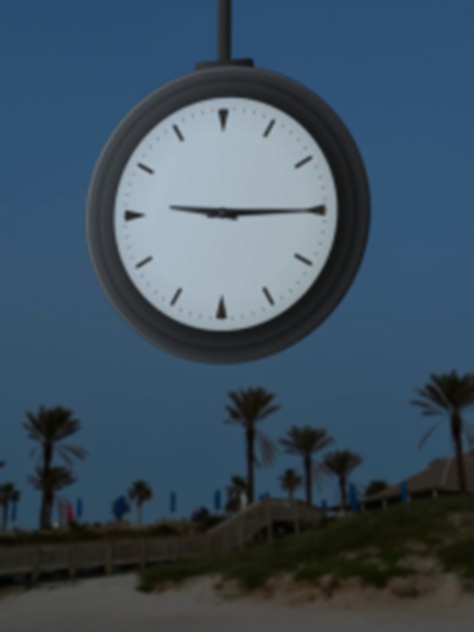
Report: 9:15
